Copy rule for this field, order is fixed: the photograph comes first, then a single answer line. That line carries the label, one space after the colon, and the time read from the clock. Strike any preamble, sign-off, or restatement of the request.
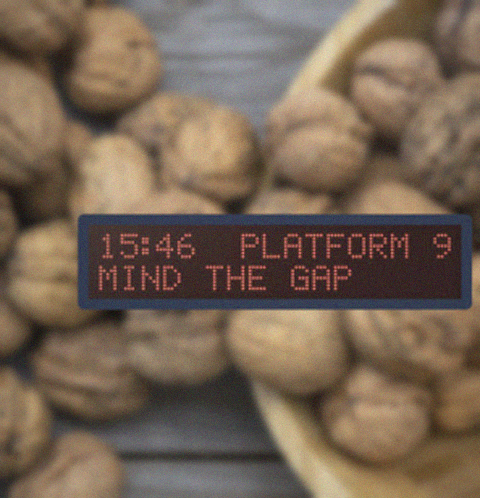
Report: 15:46
